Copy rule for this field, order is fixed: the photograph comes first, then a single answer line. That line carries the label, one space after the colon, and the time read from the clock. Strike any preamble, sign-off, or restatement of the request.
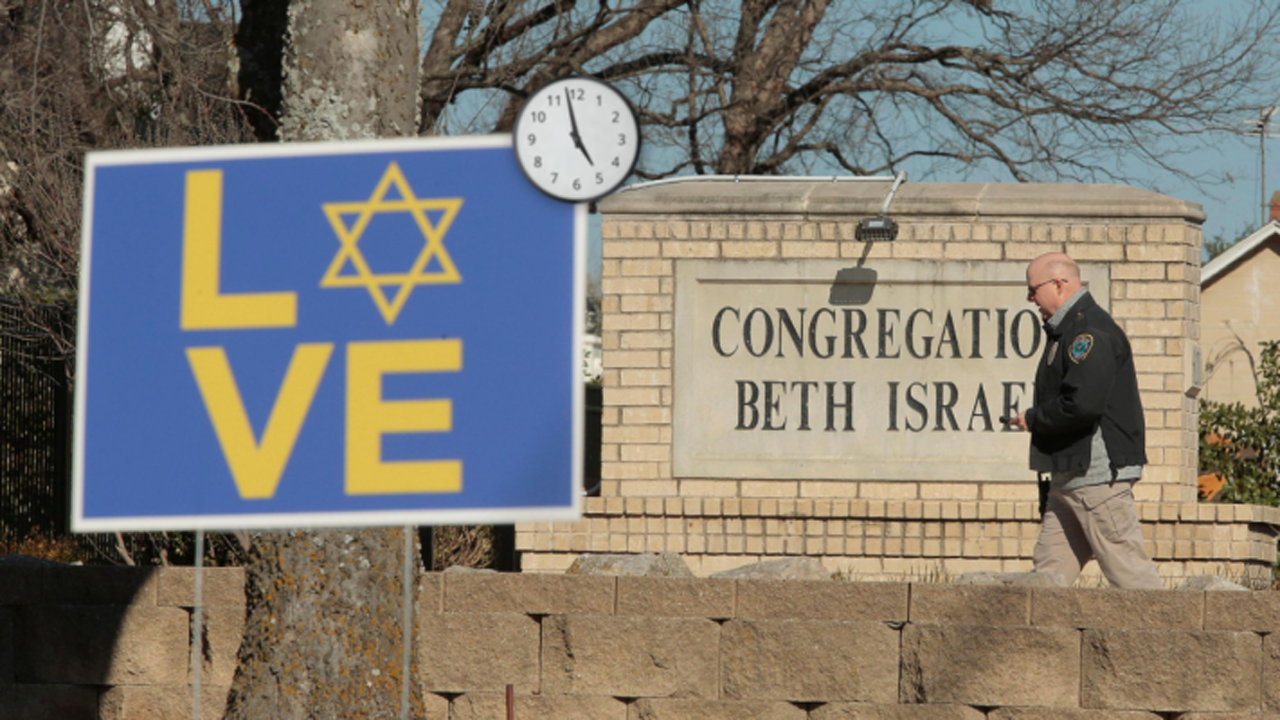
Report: 4:58
